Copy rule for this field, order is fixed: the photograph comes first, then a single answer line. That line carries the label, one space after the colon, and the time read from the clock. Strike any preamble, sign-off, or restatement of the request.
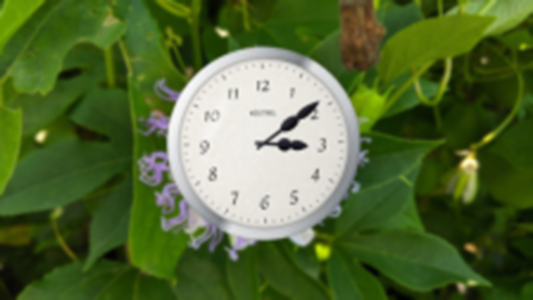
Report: 3:09
